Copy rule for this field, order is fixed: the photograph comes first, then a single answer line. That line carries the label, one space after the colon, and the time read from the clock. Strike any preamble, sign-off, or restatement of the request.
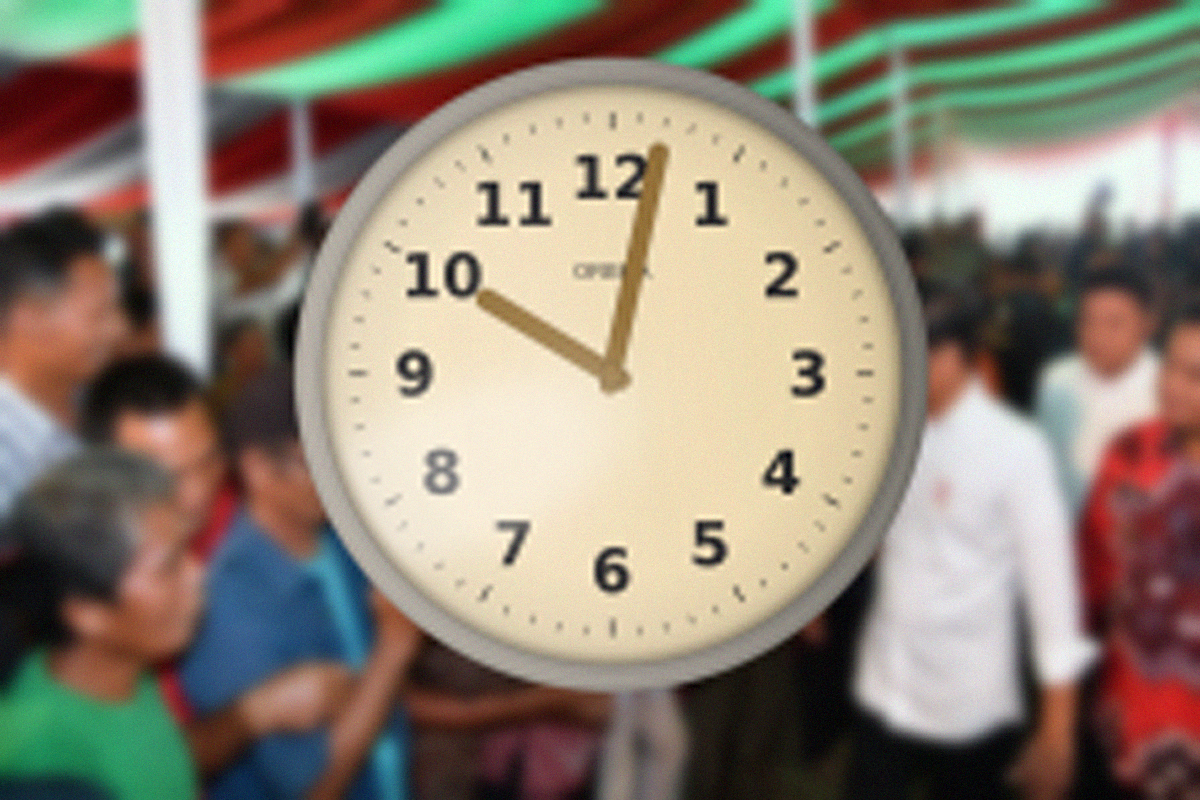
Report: 10:02
